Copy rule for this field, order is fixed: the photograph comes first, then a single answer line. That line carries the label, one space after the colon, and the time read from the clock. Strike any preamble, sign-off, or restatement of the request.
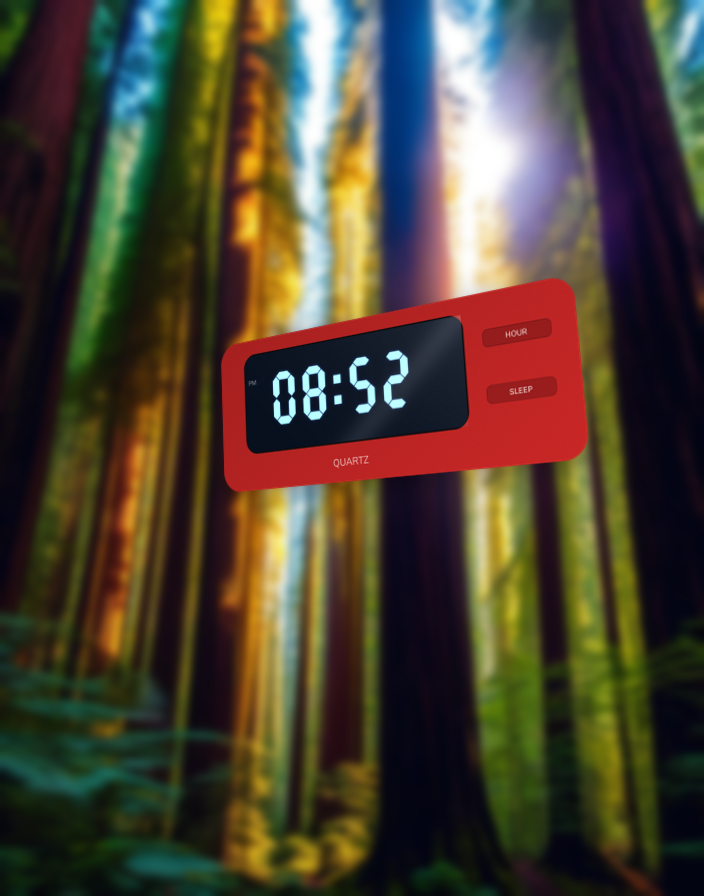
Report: 8:52
